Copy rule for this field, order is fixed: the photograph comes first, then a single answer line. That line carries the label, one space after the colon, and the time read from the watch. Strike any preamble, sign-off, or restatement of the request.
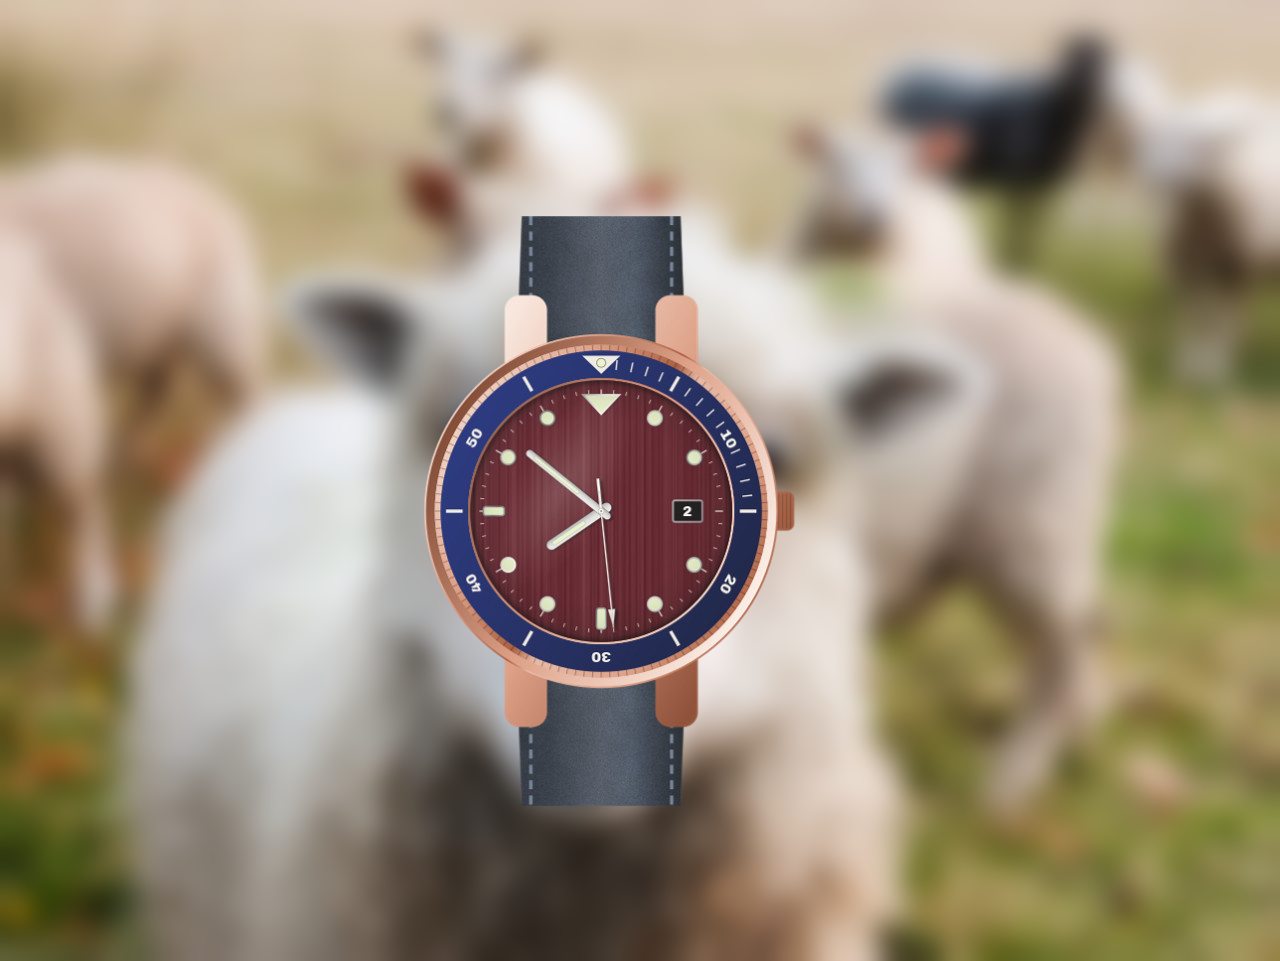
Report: 7:51:29
